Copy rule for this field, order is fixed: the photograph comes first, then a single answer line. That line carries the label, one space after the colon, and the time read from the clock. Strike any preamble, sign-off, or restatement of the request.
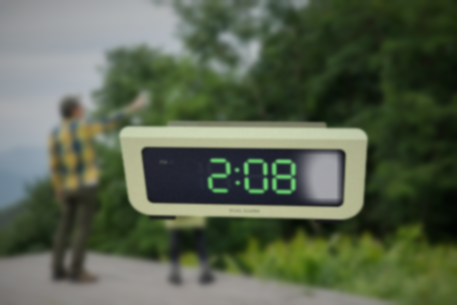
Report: 2:08
